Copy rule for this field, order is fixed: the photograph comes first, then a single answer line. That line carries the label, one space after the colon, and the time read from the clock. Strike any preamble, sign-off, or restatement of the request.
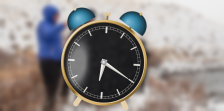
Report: 6:20
